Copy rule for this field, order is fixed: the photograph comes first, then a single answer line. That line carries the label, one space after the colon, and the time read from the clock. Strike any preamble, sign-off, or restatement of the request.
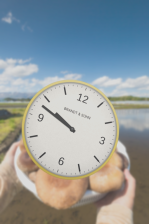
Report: 9:48
